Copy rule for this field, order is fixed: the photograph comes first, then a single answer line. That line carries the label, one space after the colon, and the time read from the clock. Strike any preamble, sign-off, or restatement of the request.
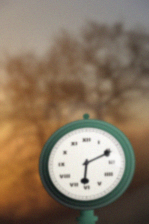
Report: 6:11
